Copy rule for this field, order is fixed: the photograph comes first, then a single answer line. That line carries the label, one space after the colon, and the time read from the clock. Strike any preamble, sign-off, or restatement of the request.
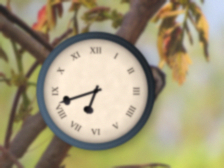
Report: 6:42
